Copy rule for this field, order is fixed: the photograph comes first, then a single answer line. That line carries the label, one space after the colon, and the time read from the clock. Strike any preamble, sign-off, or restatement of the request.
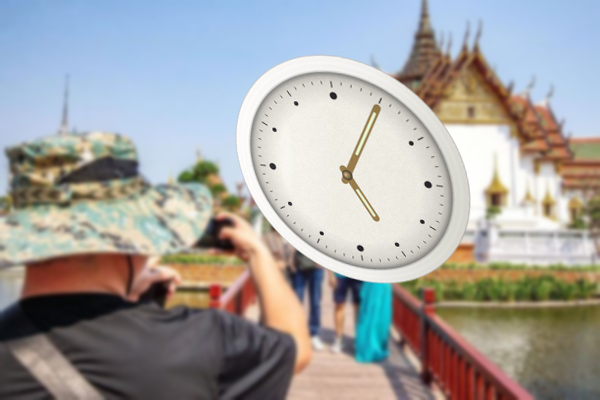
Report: 5:05
